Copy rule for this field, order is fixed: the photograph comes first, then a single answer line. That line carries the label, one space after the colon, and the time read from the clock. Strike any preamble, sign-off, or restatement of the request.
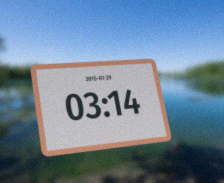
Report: 3:14
